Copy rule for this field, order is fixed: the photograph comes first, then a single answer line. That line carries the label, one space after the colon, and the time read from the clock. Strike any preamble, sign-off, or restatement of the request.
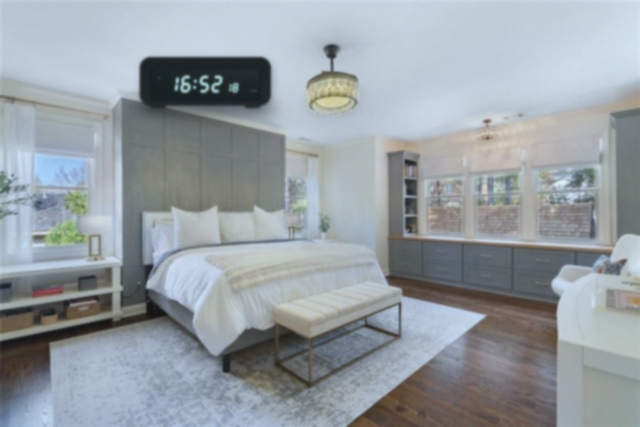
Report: 16:52
